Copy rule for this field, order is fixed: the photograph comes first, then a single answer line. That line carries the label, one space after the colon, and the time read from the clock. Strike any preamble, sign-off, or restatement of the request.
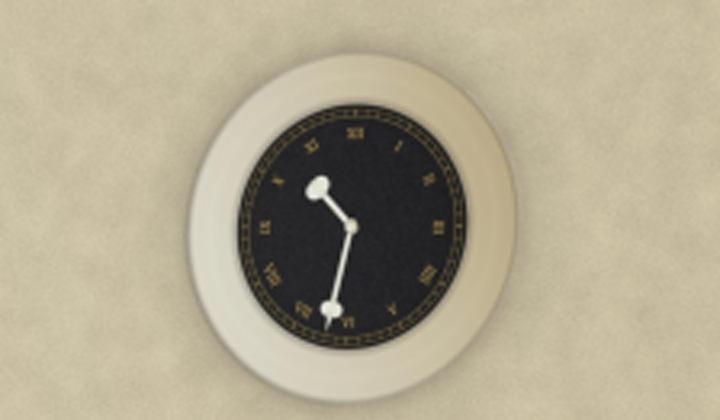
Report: 10:32
